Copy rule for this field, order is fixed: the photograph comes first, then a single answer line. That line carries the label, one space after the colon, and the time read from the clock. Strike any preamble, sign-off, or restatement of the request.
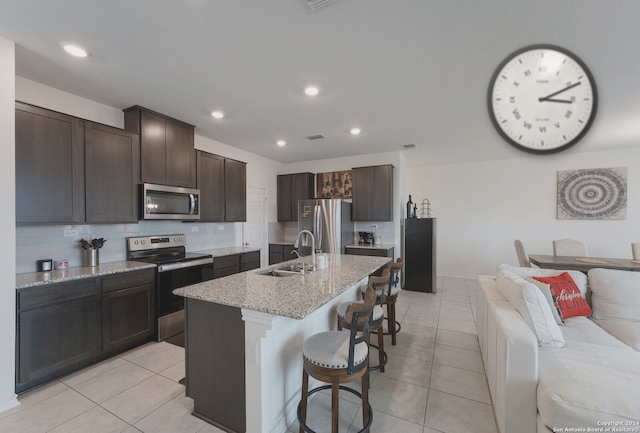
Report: 3:11
